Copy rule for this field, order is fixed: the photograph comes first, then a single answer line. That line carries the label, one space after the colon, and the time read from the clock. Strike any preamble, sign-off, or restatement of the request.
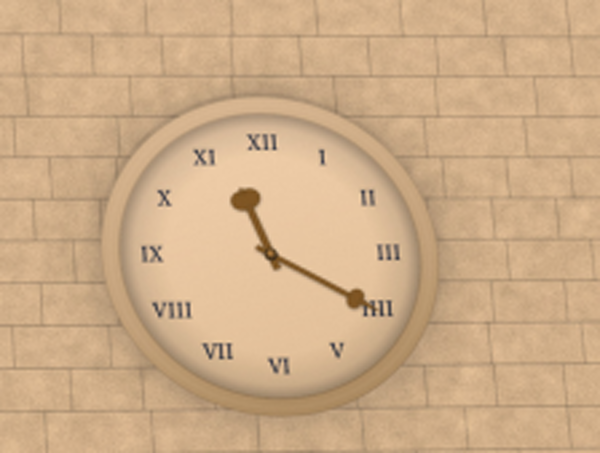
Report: 11:20
